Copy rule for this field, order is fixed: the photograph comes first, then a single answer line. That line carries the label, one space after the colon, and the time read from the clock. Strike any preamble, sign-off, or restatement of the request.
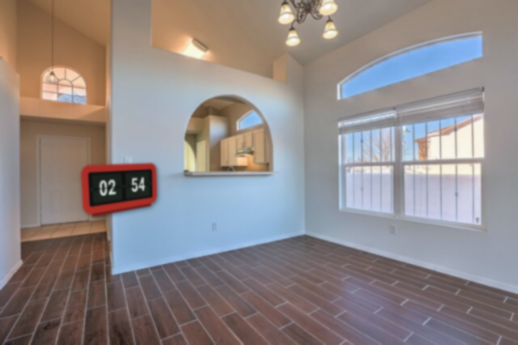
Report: 2:54
